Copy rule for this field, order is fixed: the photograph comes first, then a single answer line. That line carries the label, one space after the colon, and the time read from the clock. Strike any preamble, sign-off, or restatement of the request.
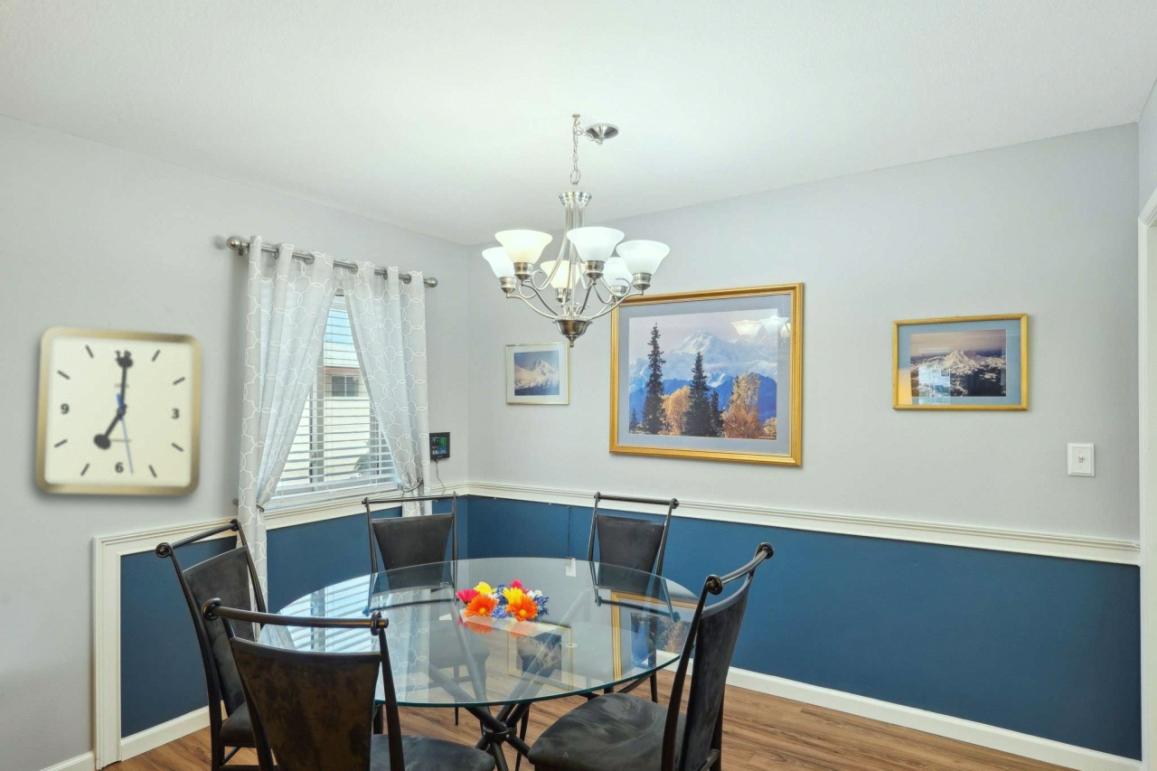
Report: 7:00:28
